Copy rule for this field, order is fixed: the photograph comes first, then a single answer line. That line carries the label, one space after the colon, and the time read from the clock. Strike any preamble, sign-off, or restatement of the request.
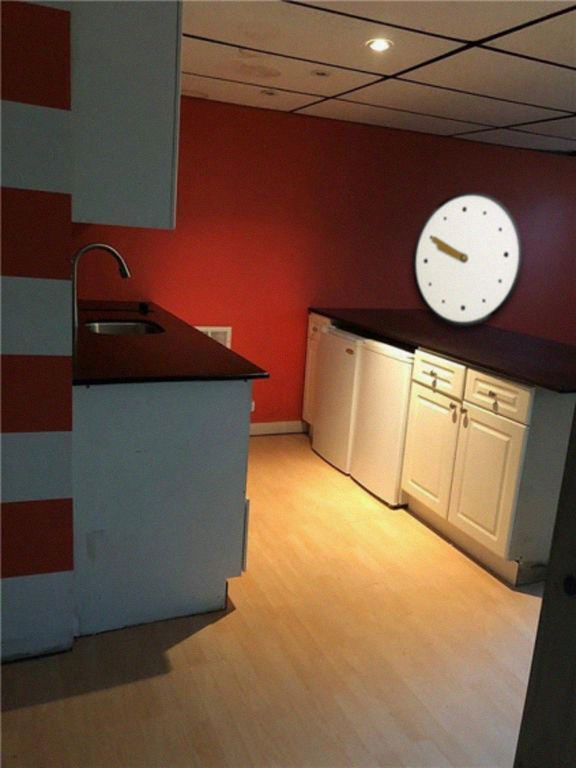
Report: 9:50
